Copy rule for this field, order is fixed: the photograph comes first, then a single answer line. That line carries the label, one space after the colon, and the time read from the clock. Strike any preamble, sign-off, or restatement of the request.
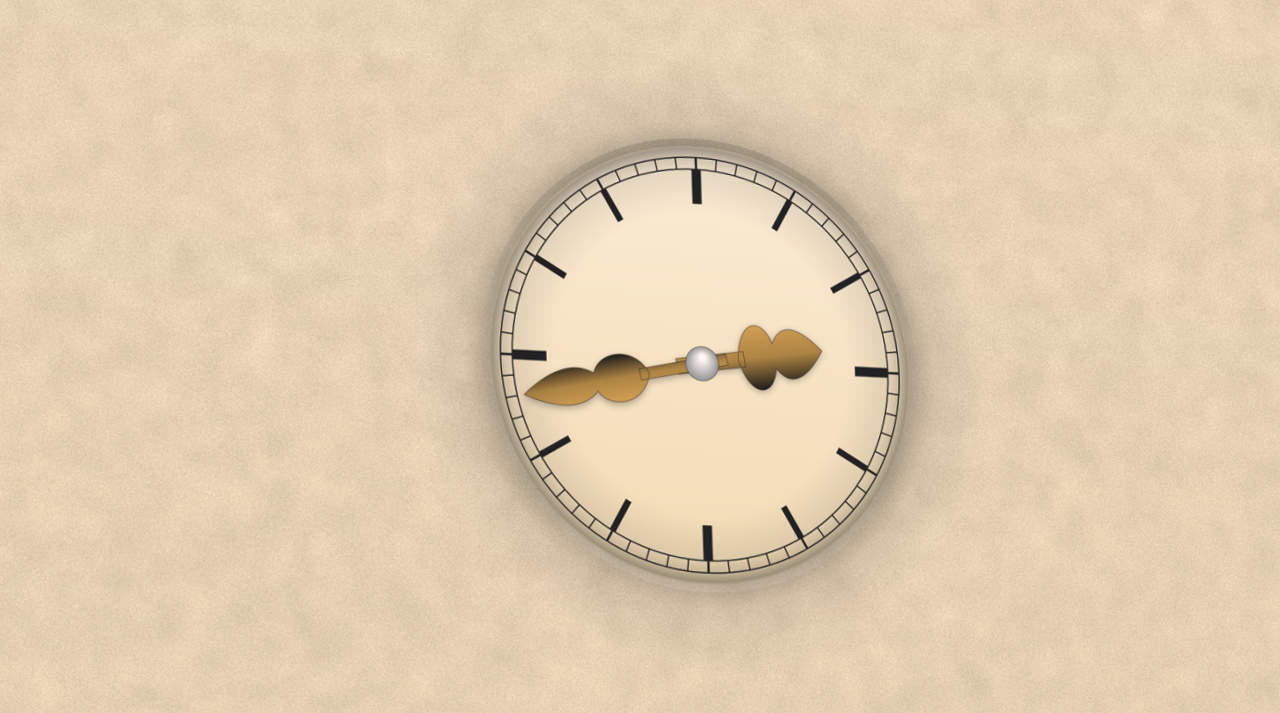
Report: 2:43
